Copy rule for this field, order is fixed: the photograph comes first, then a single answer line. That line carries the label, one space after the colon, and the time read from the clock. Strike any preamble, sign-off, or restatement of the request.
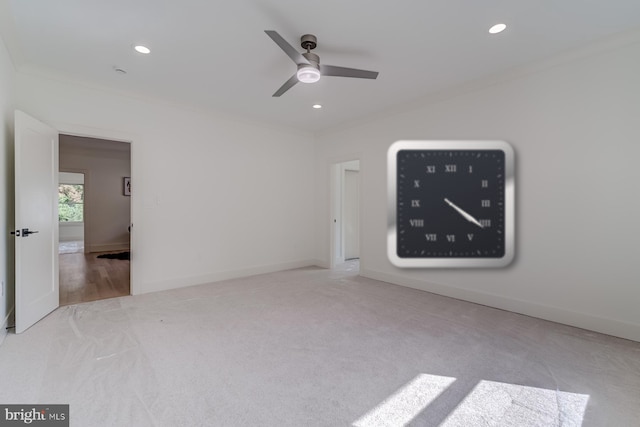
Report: 4:21
